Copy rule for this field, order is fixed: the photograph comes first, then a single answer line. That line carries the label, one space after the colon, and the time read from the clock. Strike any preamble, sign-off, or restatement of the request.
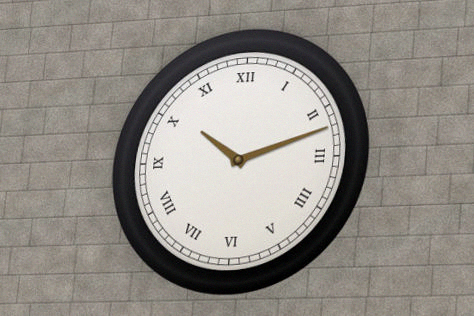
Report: 10:12
